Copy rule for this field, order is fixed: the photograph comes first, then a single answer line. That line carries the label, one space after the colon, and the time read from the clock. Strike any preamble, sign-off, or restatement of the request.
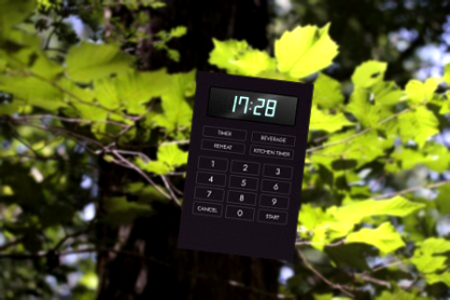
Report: 17:28
